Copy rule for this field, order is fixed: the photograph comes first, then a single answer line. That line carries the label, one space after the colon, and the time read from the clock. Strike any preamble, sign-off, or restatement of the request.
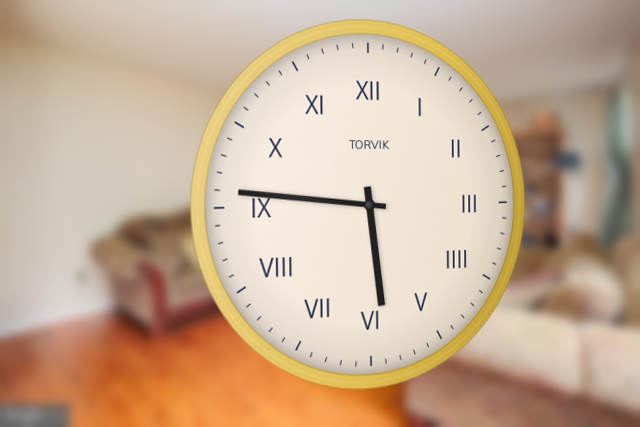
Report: 5:46
